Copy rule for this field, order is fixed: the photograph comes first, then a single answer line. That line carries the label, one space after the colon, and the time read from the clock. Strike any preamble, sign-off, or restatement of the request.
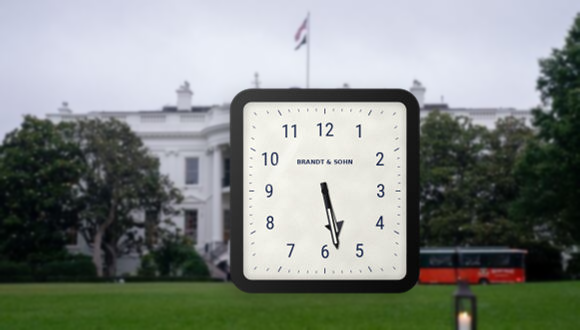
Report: 5:28
